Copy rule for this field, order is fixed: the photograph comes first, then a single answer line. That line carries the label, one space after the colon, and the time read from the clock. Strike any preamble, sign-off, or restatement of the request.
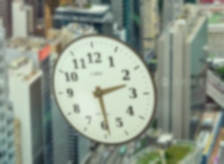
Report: 2:29
